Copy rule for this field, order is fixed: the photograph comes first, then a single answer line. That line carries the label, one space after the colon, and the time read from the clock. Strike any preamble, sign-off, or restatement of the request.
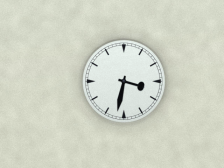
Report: 3:32
